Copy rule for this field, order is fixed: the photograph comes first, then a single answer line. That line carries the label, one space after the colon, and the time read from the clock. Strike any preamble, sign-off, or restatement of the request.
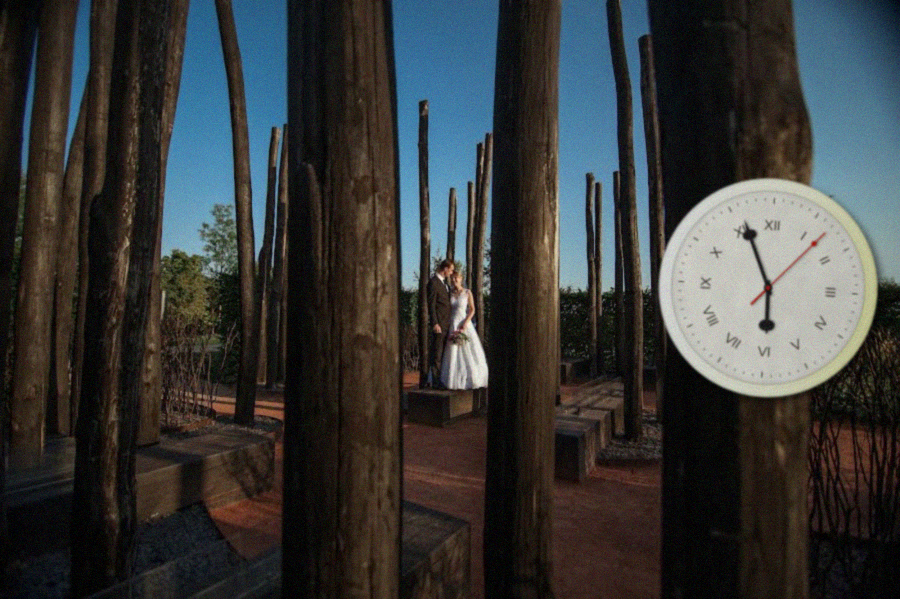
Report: 5:56:07
